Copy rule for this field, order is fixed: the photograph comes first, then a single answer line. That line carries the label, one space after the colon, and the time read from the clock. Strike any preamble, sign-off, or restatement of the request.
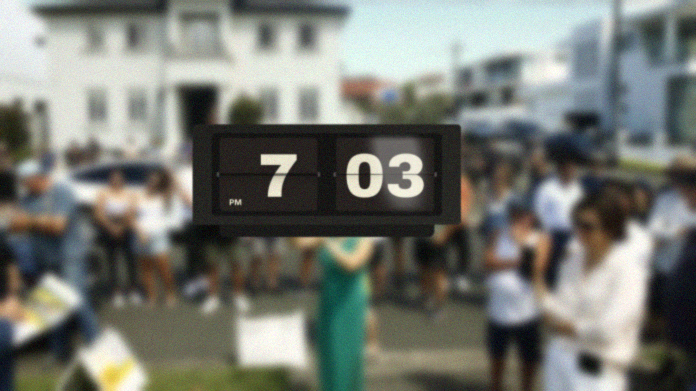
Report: 7:03
